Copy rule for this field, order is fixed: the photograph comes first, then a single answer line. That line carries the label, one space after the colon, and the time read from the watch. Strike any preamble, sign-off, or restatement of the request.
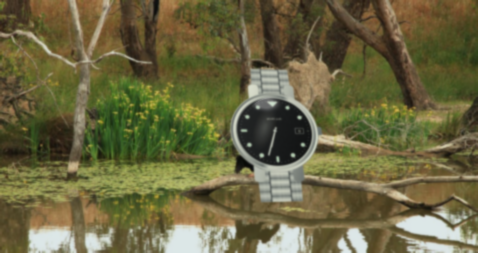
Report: 6:33
